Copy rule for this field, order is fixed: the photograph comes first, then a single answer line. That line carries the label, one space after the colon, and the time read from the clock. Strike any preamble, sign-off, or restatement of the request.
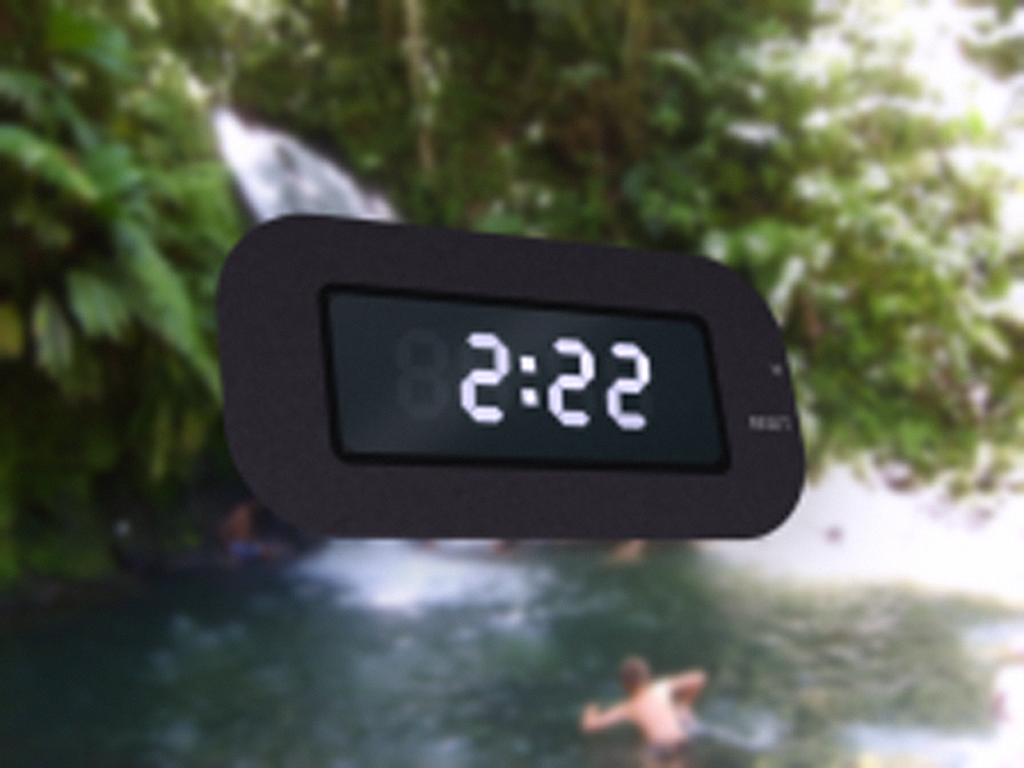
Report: 2:22
